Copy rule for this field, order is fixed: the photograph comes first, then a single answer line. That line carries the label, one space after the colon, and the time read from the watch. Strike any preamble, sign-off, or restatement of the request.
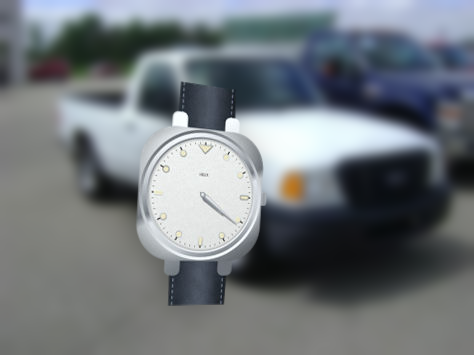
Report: 4:21
